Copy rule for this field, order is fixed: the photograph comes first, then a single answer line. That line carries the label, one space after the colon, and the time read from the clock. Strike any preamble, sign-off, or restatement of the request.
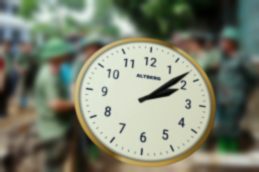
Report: 2:08
